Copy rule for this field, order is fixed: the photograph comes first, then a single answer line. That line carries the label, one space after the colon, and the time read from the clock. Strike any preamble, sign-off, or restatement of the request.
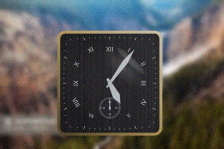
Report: 5:06
